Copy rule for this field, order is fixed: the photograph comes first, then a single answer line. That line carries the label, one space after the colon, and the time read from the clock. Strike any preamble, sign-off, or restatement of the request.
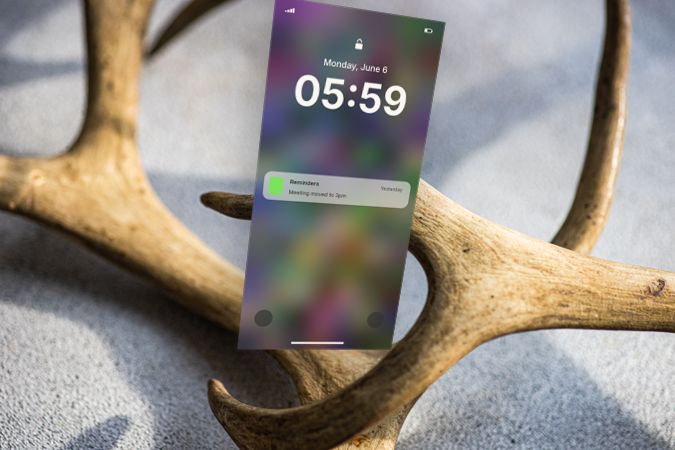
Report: 5:59
